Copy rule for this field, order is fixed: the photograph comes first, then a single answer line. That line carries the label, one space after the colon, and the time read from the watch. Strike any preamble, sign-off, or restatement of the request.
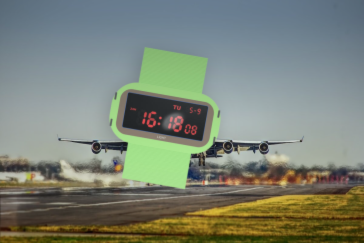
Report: 16:18:08
